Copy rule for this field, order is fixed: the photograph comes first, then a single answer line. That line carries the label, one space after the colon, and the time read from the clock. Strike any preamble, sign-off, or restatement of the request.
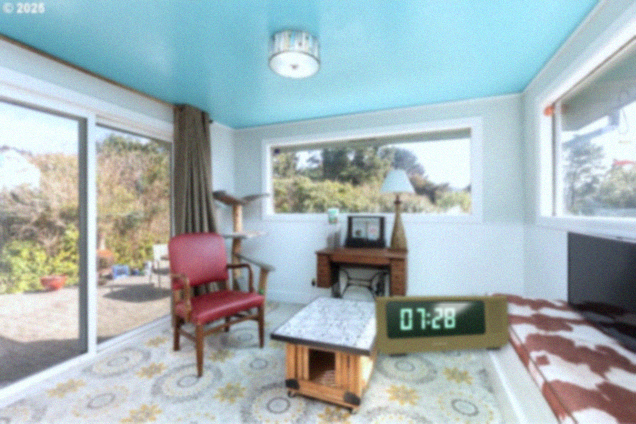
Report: 7:28
